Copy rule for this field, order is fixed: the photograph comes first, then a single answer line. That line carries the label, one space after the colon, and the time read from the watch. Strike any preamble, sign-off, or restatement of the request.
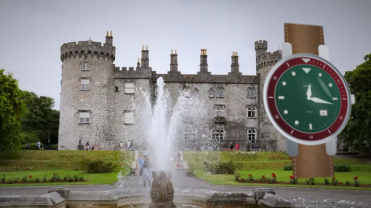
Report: 12:17
